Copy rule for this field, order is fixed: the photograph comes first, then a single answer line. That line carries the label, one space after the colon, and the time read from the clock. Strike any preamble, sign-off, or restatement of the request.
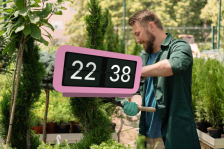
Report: 22:38
